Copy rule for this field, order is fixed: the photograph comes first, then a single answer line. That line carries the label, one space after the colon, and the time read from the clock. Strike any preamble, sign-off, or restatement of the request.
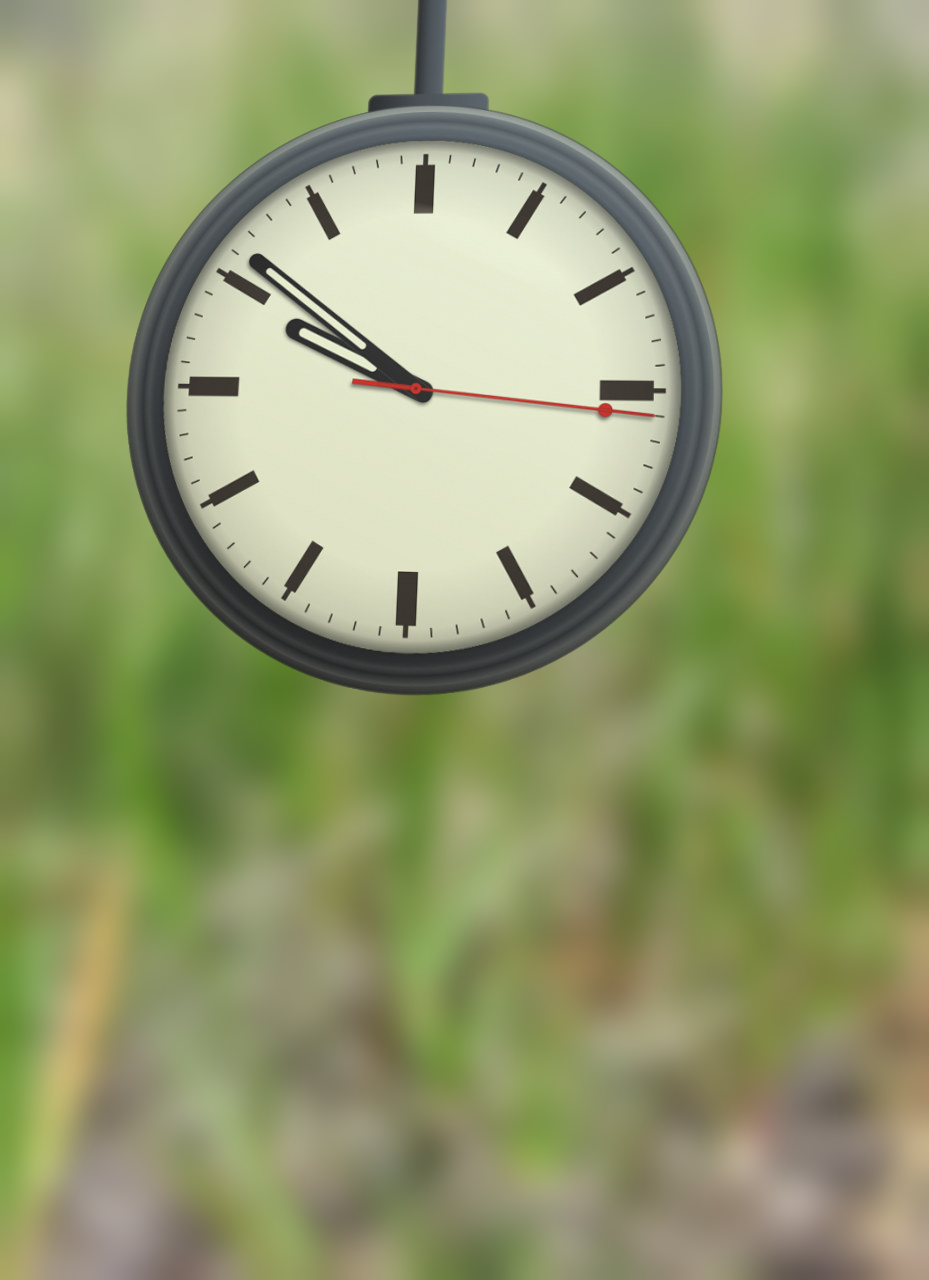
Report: 9:51:16
